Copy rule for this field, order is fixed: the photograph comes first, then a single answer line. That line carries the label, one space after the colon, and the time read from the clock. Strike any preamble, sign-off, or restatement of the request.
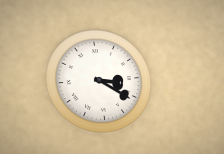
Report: 3:21
